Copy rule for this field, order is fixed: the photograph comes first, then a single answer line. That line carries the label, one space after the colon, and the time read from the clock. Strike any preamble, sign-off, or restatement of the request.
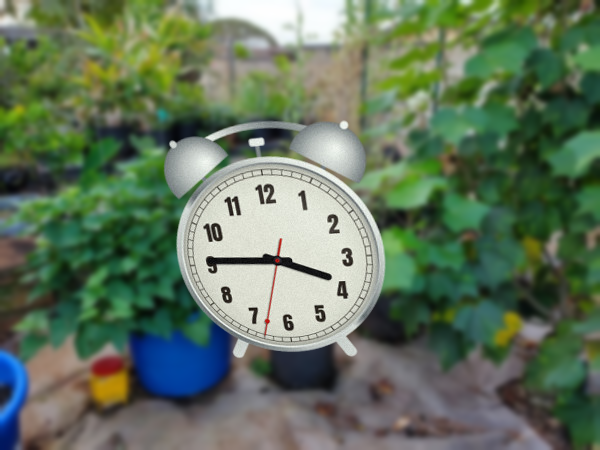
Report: 3:45:33
